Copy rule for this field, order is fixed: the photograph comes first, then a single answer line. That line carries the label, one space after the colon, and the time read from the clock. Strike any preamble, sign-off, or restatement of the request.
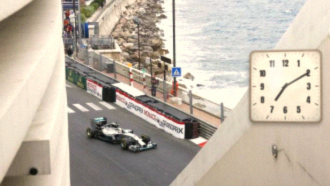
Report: 7:10
